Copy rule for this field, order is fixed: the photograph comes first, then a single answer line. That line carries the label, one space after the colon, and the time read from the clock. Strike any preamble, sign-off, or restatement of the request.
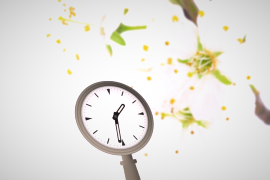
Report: 1:31
